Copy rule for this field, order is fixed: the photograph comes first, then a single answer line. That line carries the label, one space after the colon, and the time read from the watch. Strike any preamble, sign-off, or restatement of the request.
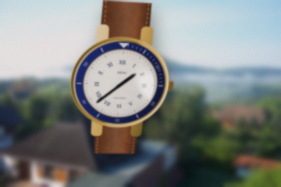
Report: 1:38
